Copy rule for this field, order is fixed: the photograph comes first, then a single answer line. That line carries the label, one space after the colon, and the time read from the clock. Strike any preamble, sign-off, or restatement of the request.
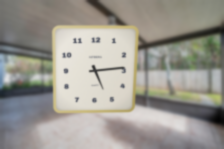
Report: 5:14
